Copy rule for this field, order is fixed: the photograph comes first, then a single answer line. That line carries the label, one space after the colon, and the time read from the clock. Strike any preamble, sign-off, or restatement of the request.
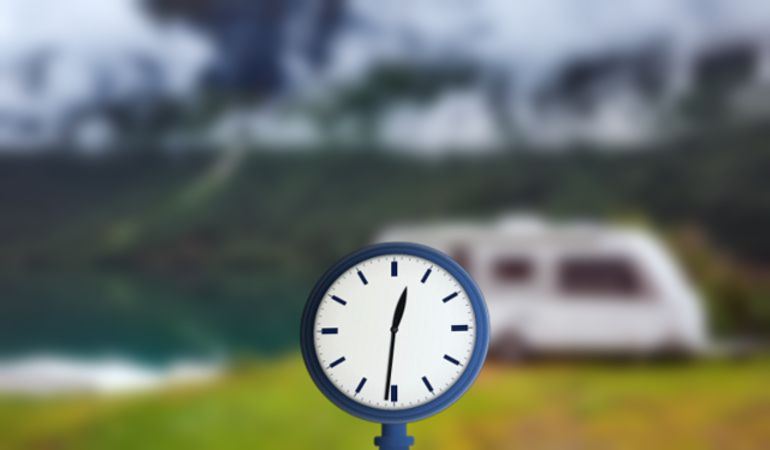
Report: 12:31
